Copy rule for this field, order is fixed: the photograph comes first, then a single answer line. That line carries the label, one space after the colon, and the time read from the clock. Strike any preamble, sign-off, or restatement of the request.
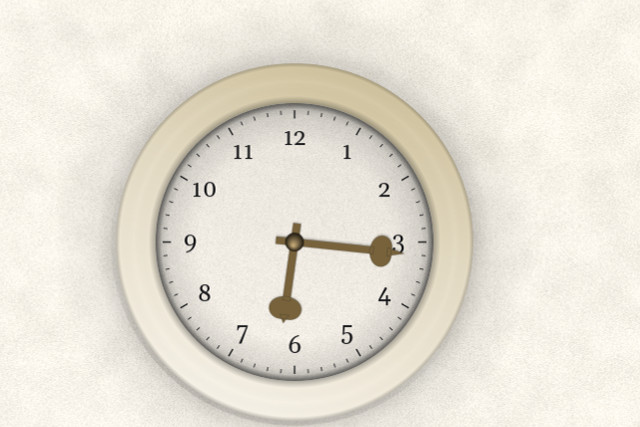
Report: 6:16
